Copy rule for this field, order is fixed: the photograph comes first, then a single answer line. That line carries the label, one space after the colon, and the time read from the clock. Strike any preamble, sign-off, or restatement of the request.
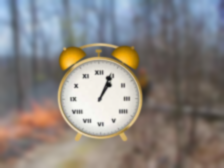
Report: 1:04
